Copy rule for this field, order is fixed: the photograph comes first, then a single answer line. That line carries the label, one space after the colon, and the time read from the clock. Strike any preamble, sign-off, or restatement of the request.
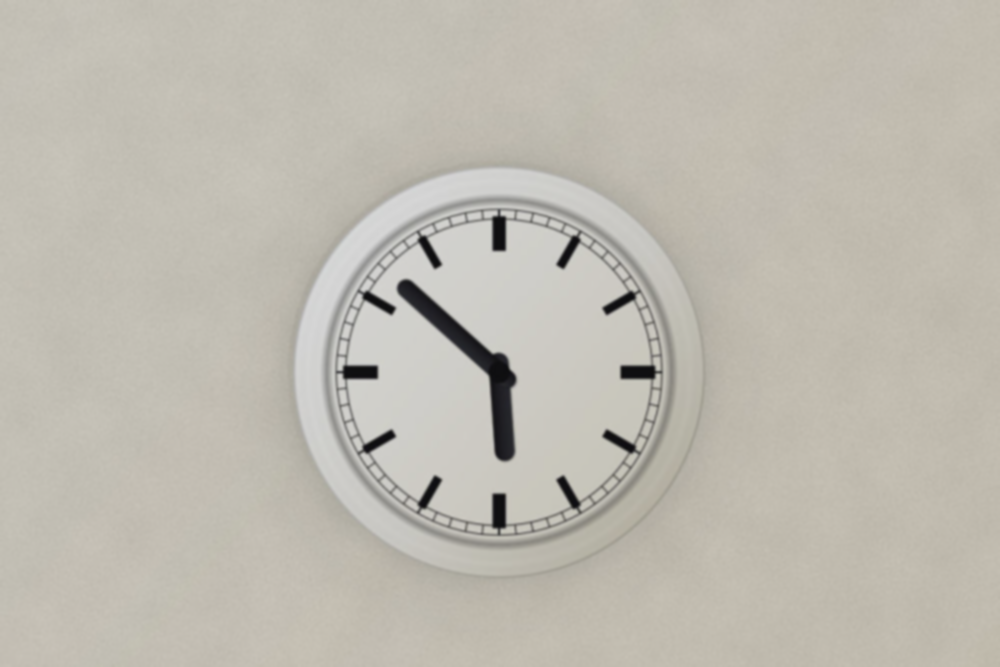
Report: 5:52
